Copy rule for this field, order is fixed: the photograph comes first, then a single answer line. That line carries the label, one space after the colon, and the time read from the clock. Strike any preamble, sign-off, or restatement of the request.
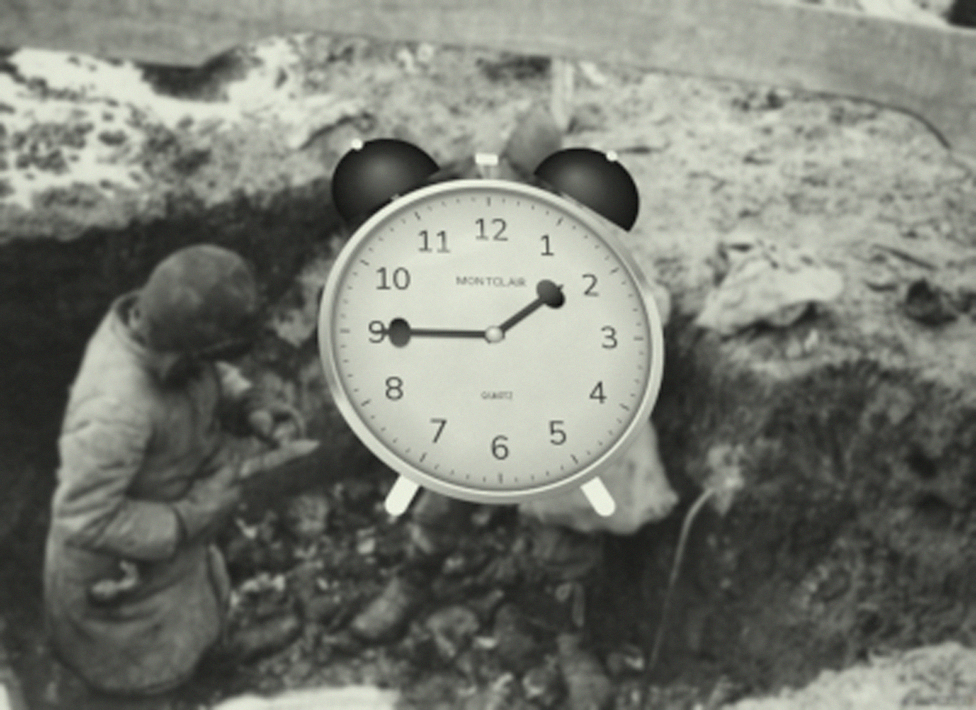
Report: 1:45
